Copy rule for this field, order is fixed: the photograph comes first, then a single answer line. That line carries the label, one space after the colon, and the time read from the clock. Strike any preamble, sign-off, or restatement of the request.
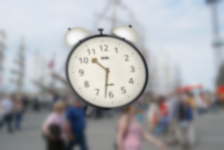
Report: 10:32
